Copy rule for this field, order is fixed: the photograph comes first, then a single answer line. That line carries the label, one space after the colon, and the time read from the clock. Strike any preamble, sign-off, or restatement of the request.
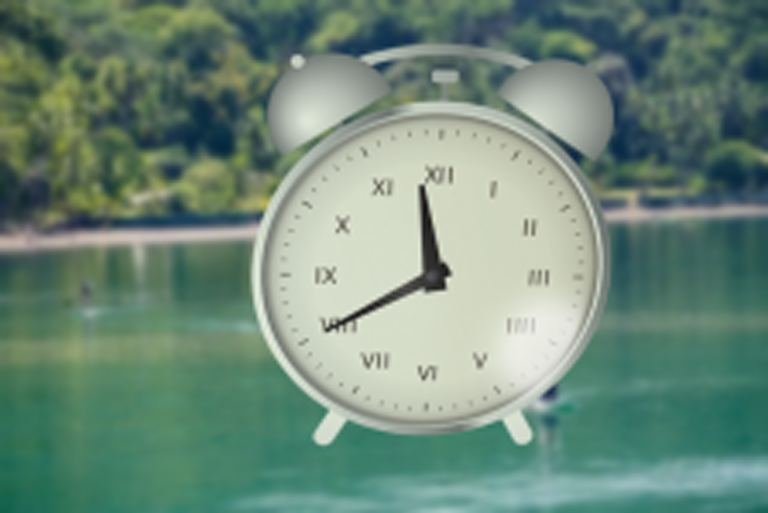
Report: 11:40
